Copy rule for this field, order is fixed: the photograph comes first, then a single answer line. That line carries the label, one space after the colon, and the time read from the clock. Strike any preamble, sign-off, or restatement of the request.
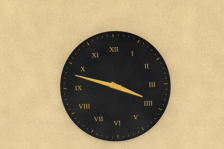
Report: 3:48
